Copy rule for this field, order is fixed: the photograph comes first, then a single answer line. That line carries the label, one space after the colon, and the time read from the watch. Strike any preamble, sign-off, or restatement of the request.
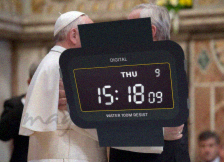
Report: 15:18:09
